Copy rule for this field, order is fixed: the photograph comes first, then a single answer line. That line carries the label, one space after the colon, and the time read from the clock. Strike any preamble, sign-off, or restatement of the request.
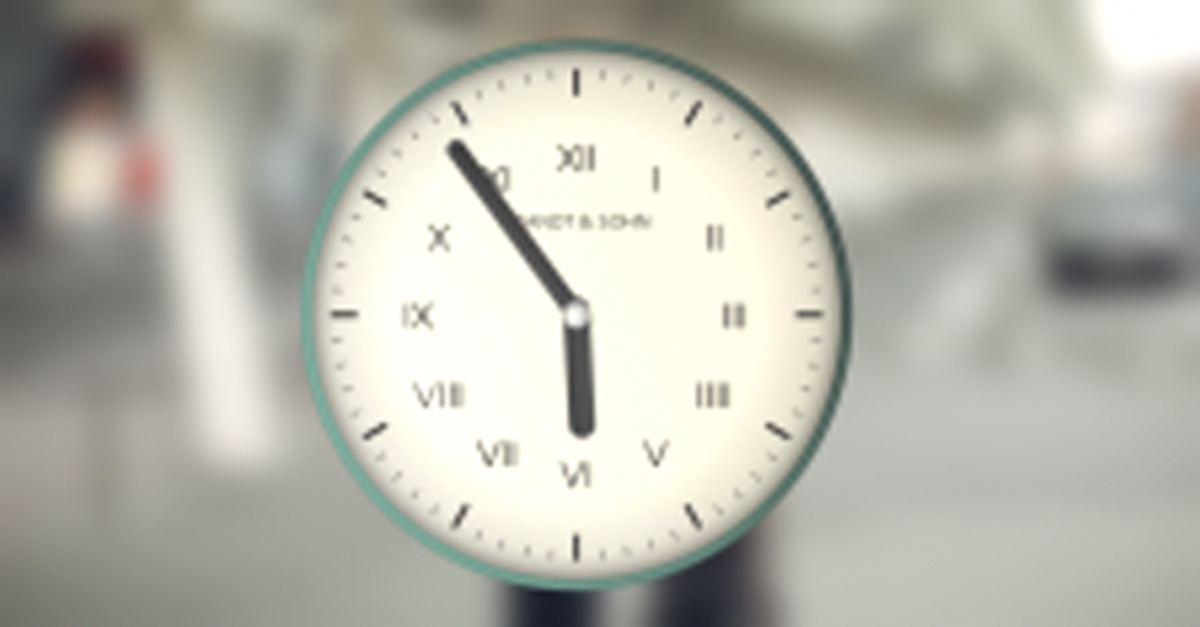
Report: 5:54
